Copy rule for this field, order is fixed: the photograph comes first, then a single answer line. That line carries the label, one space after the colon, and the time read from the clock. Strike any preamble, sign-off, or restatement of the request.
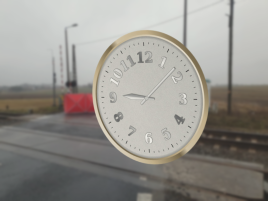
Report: 9:08
